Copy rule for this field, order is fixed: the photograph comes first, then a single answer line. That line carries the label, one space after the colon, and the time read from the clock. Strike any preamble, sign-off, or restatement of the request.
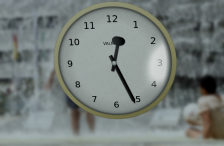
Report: 12:26
